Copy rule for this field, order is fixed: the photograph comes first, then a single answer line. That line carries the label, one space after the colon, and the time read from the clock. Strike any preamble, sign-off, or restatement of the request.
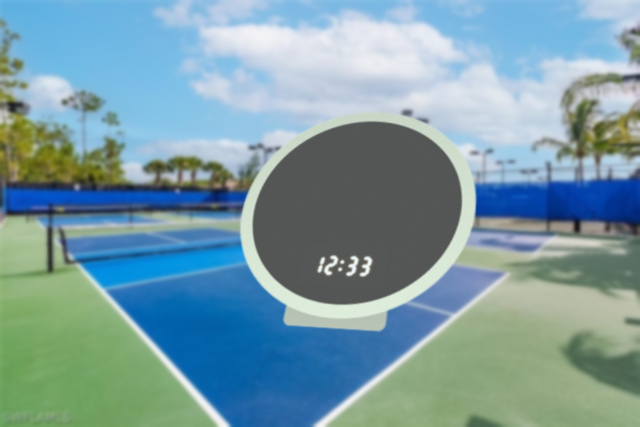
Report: 12:33
